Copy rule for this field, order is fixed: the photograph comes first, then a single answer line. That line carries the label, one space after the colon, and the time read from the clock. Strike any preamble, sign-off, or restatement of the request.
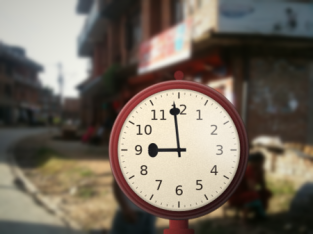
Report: 8:59
